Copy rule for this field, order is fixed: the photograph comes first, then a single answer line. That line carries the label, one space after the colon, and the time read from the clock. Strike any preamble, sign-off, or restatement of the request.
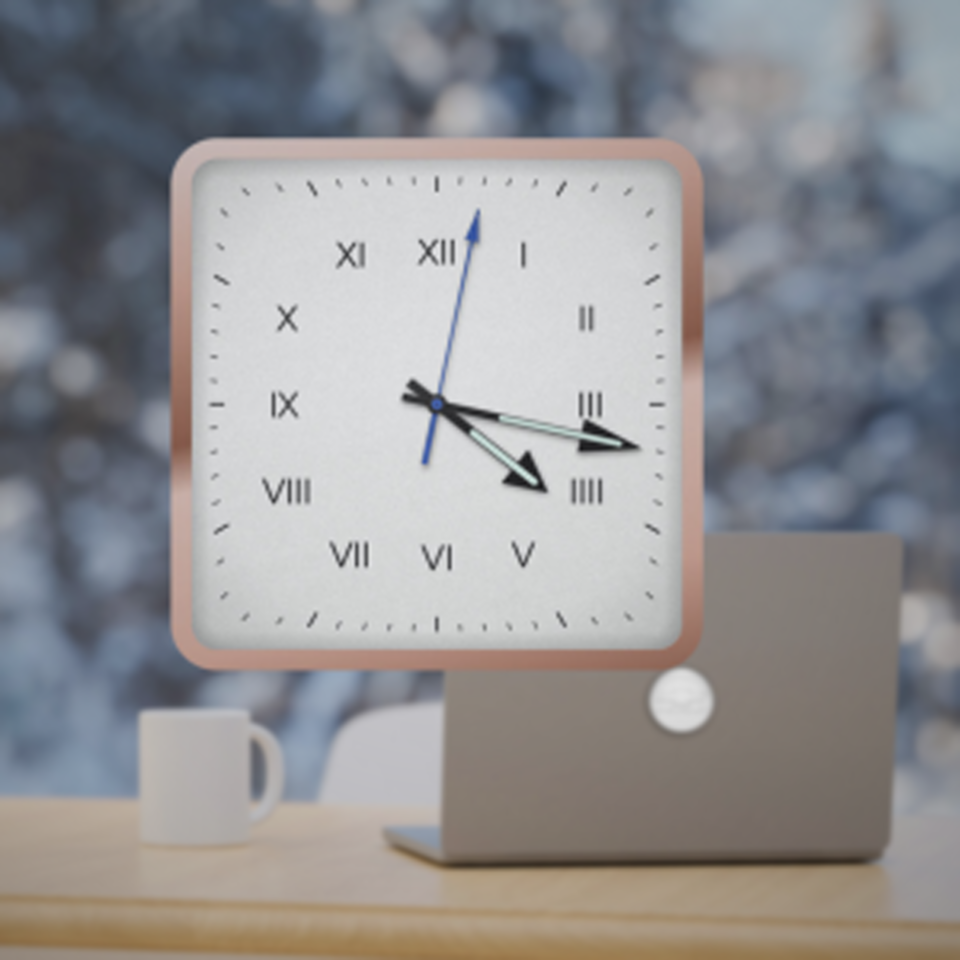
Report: 4:17:02
